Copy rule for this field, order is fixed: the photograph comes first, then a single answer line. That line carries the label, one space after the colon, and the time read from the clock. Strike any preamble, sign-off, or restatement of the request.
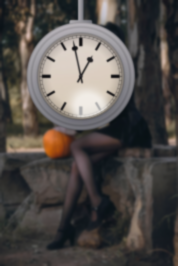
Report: 12:58
